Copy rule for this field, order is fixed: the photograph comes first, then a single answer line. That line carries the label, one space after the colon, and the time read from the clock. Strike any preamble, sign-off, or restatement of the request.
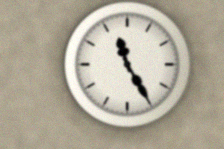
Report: 11:25
